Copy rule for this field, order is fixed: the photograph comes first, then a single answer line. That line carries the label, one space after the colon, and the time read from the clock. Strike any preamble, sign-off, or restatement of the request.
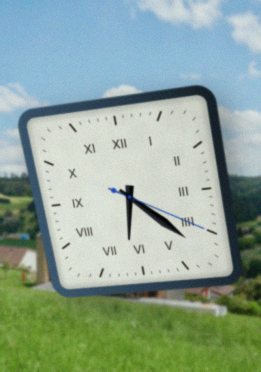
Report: 6:22:20
